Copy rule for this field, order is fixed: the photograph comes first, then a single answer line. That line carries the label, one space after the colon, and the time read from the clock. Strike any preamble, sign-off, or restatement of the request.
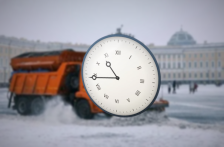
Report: 10:44
